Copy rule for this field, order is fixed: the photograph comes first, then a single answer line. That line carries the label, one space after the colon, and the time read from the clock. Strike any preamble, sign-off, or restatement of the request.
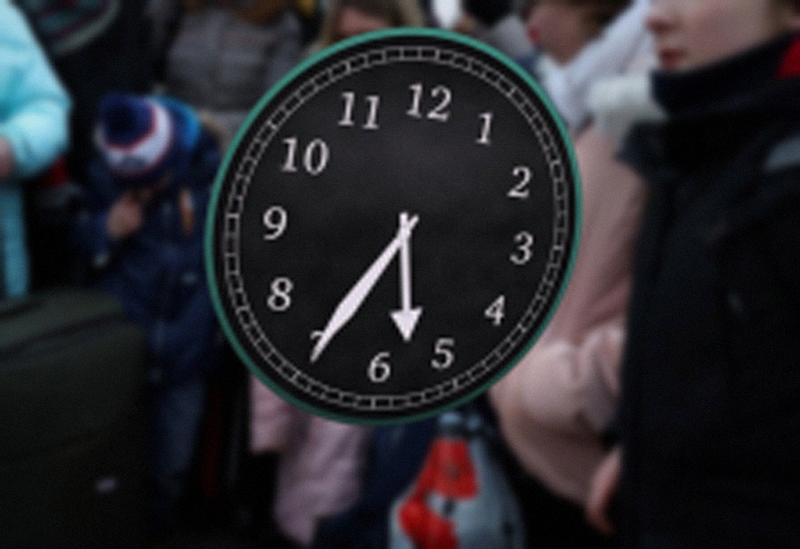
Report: 5:35
